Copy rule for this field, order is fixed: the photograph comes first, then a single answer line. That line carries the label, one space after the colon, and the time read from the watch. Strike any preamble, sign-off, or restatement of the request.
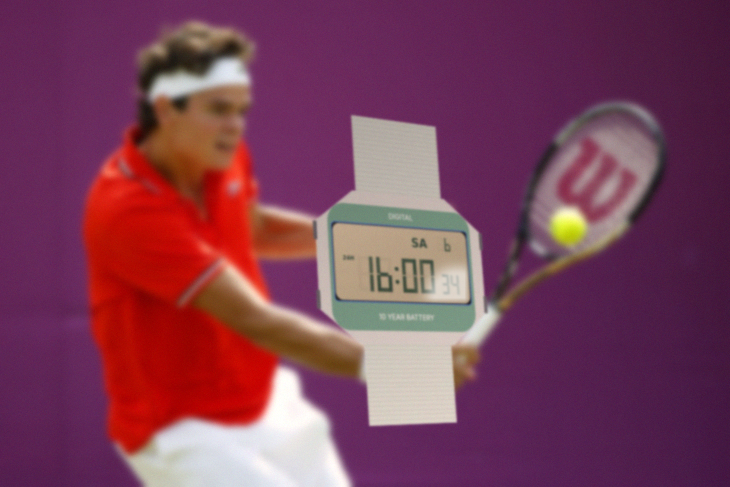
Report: 16:00:34
